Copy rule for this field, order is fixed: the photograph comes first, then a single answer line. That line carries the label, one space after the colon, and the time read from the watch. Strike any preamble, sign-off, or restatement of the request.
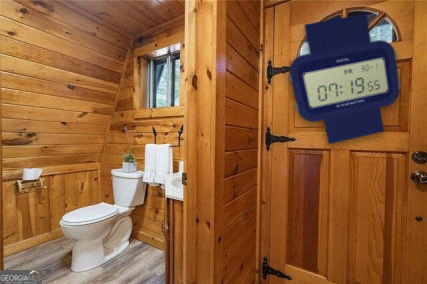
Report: 7:19:55
